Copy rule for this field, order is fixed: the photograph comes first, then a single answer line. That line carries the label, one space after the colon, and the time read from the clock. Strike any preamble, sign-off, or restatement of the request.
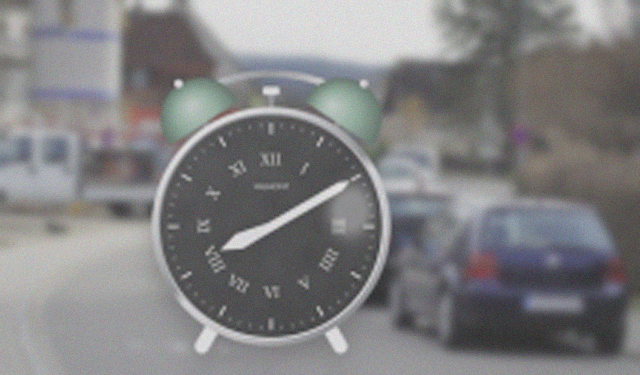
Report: 8:10
